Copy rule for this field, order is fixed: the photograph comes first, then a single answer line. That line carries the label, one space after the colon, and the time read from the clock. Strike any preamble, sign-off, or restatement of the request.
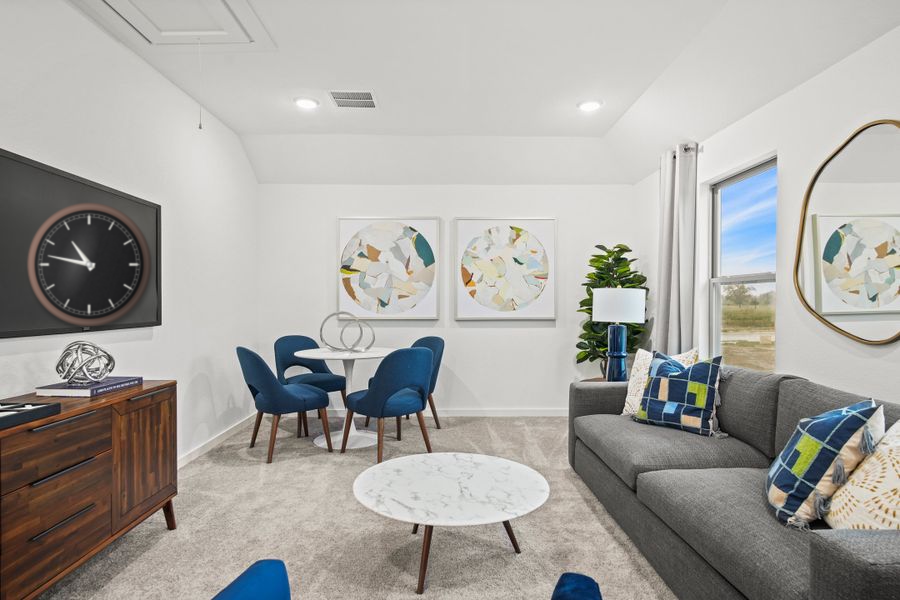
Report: 10:47
